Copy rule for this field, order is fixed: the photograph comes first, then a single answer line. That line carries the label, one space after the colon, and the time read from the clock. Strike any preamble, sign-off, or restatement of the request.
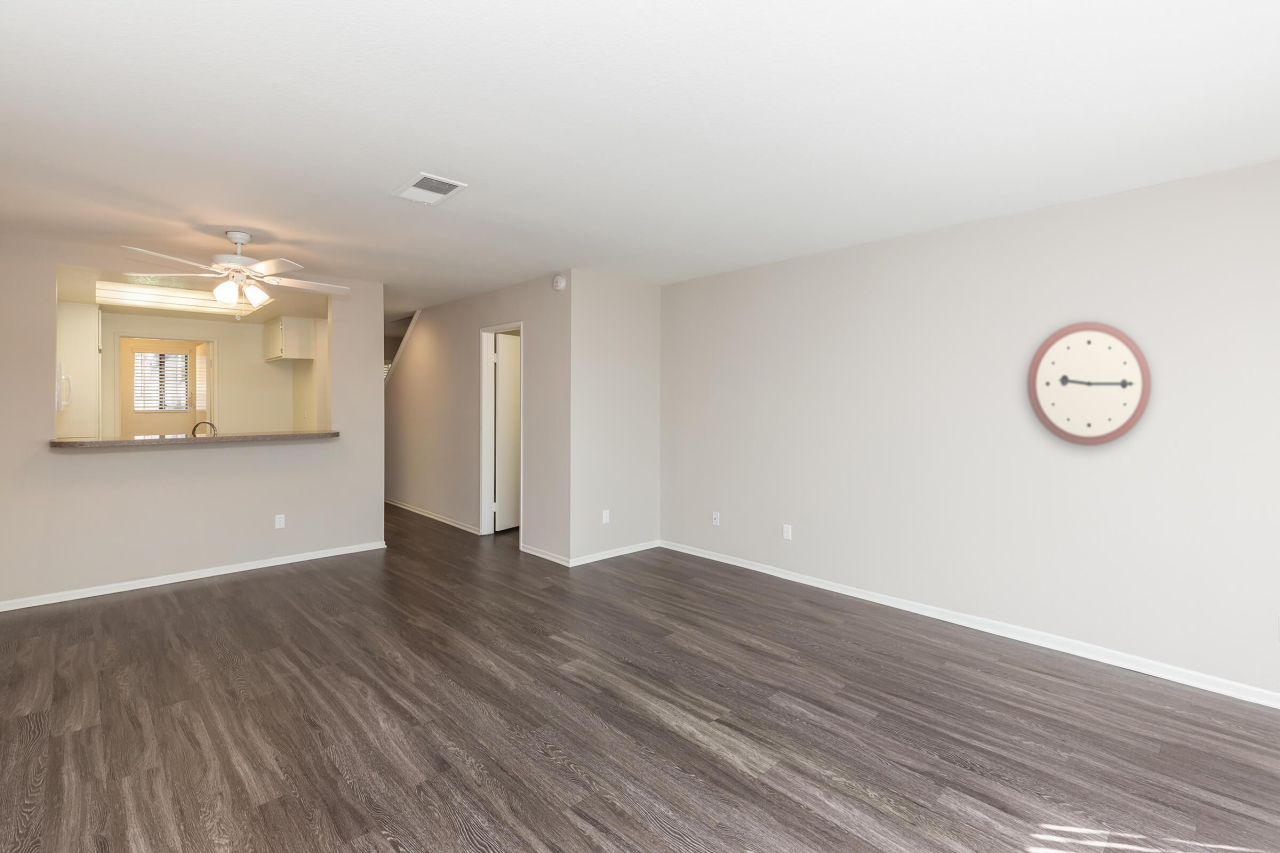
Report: 9:15
